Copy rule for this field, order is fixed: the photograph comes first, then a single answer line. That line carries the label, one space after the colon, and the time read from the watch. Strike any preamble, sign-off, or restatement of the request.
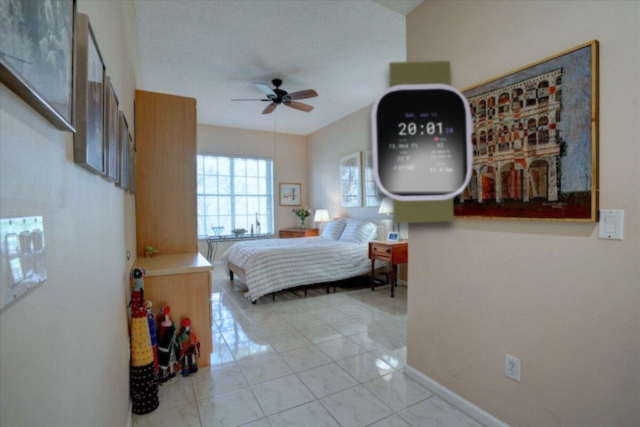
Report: 20:01
